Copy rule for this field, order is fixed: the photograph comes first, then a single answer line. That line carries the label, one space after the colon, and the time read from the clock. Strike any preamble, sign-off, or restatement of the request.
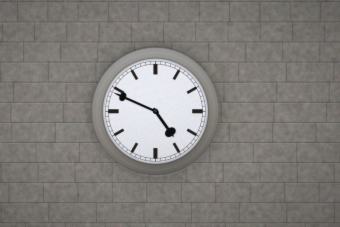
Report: 4:49
